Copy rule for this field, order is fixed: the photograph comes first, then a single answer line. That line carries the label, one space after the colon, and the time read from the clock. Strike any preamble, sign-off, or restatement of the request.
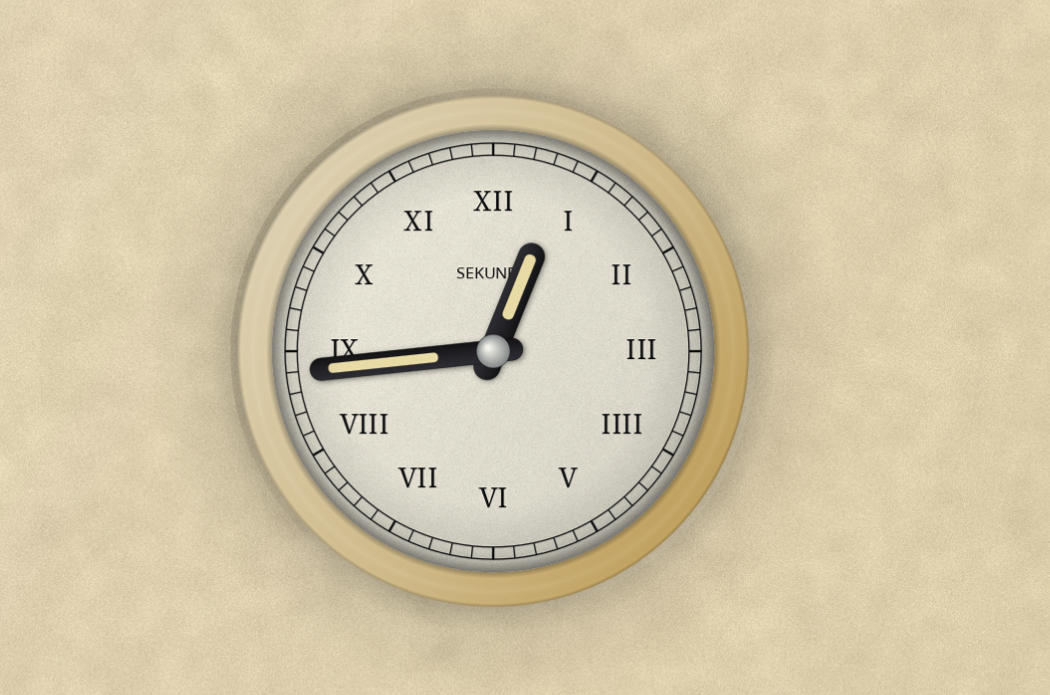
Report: 12:44
